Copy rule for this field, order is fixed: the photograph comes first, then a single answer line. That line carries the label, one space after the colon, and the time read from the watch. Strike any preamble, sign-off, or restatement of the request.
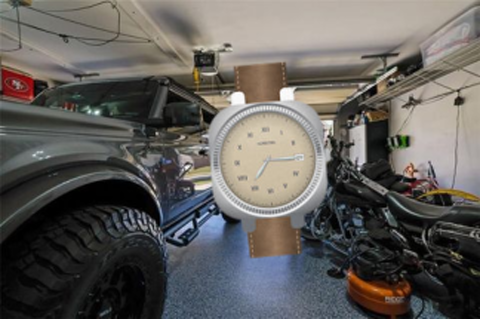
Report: 7:15
